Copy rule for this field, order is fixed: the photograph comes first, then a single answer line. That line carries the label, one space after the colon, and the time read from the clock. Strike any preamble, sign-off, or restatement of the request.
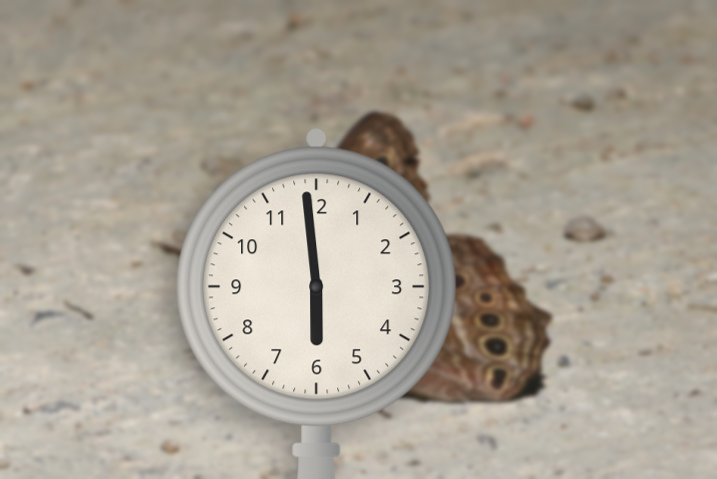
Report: 5:59
